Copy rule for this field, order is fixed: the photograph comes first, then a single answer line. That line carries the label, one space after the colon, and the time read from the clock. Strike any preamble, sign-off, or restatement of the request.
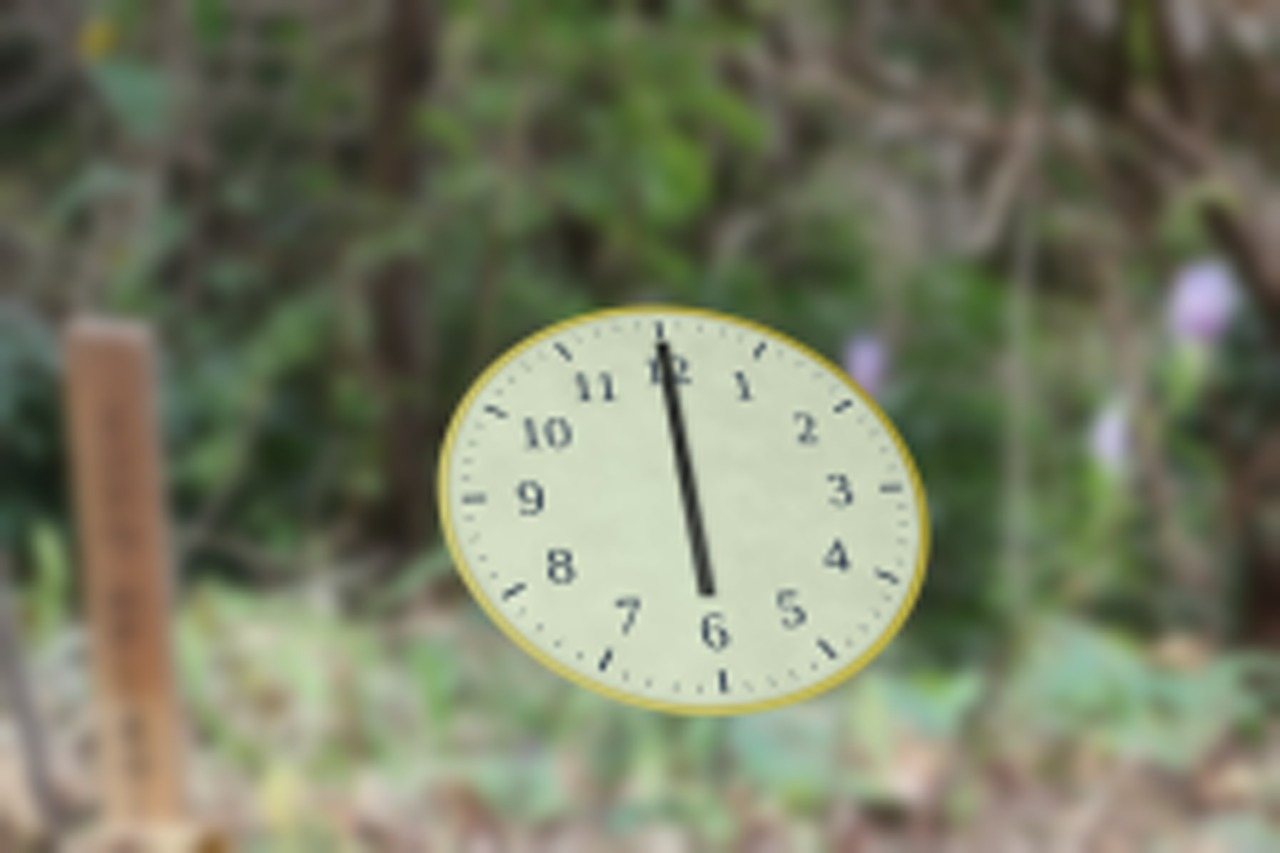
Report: 6:00
